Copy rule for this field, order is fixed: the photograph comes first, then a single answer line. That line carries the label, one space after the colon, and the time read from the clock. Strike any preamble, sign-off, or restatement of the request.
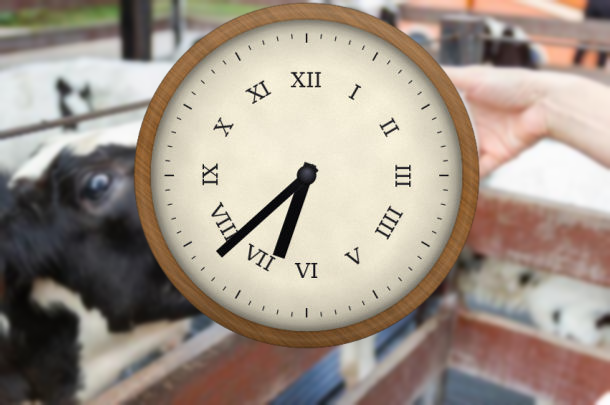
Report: 6:38
